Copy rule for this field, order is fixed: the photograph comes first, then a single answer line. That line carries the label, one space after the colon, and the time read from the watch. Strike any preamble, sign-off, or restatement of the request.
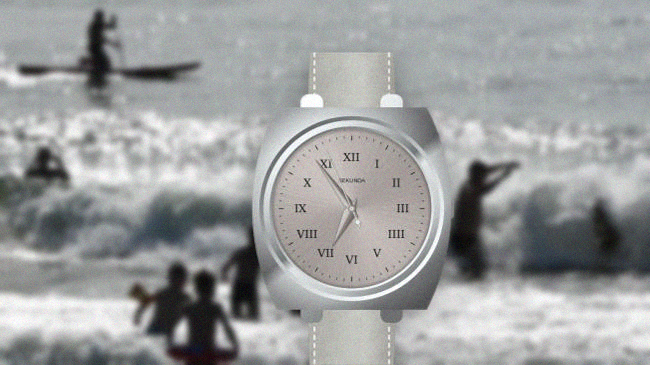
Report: 6:53:56
